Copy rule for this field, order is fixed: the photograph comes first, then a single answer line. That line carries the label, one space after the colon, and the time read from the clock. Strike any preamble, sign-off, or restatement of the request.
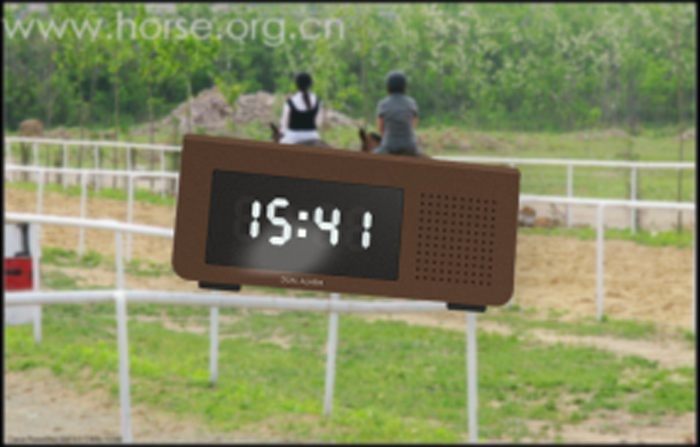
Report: 15:41
